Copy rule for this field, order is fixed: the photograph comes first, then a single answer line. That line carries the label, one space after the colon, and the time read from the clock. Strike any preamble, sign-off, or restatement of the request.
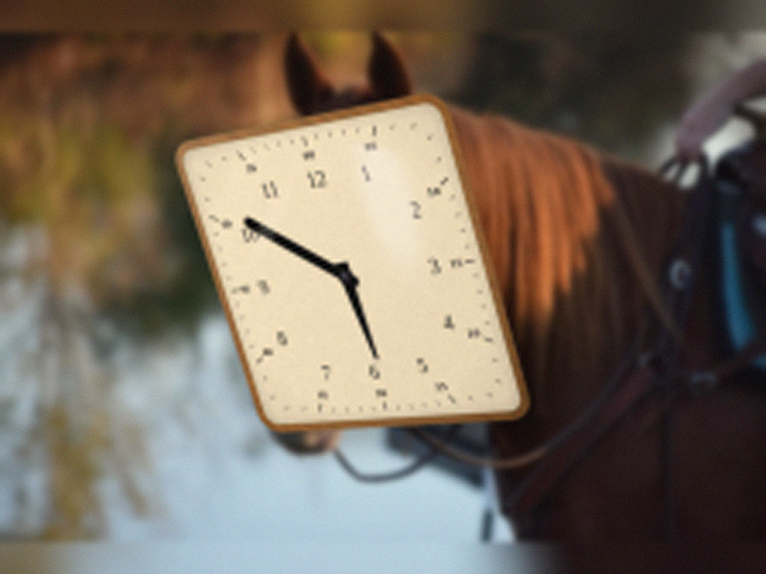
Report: 5:51
